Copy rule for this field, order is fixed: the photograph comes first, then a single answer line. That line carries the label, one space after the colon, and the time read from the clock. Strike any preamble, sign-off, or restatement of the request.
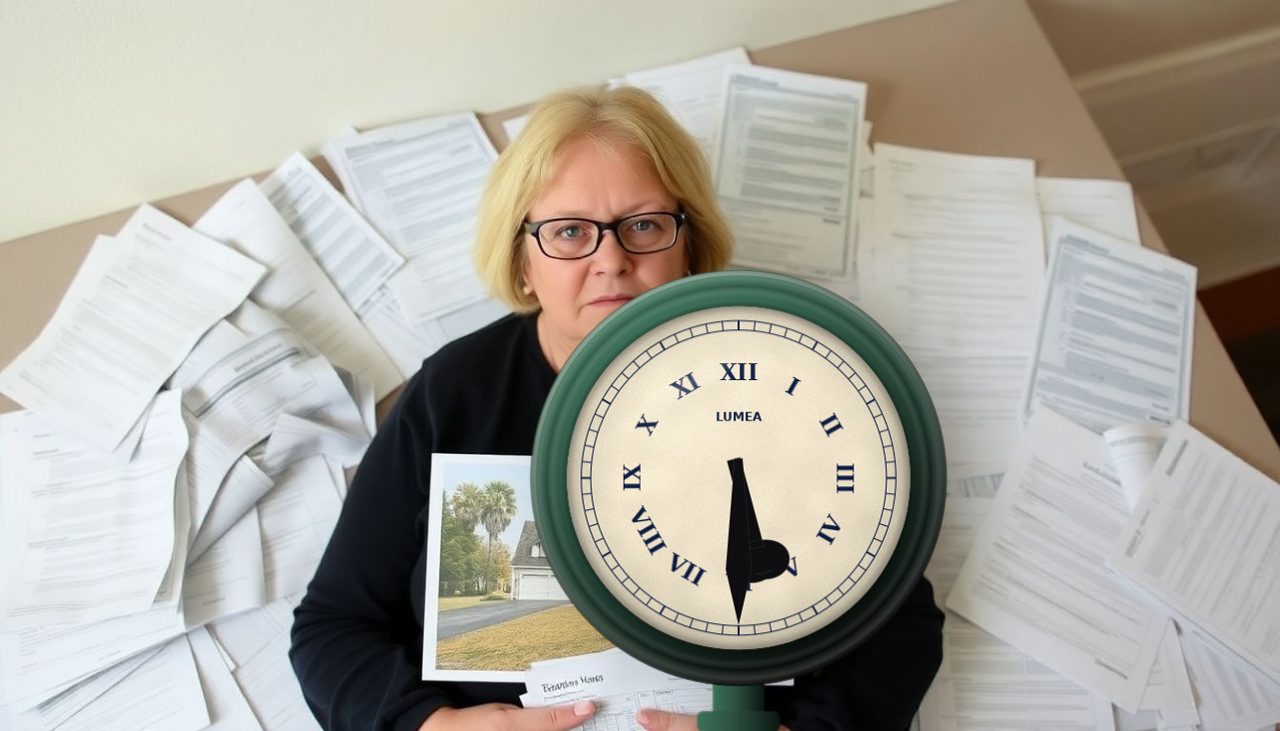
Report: 5:30
